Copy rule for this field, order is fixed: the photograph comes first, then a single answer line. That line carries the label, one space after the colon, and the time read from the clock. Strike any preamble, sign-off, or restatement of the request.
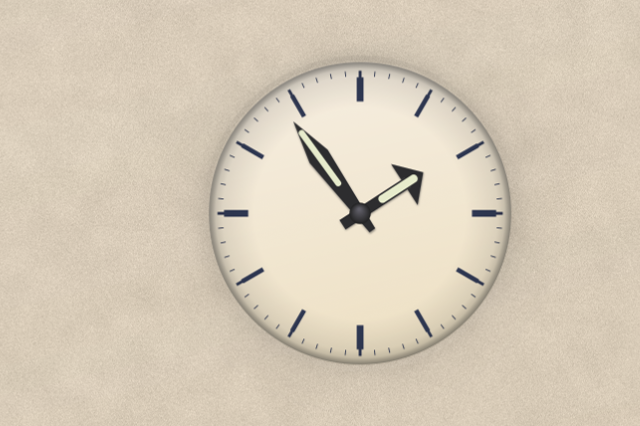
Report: 1:54
